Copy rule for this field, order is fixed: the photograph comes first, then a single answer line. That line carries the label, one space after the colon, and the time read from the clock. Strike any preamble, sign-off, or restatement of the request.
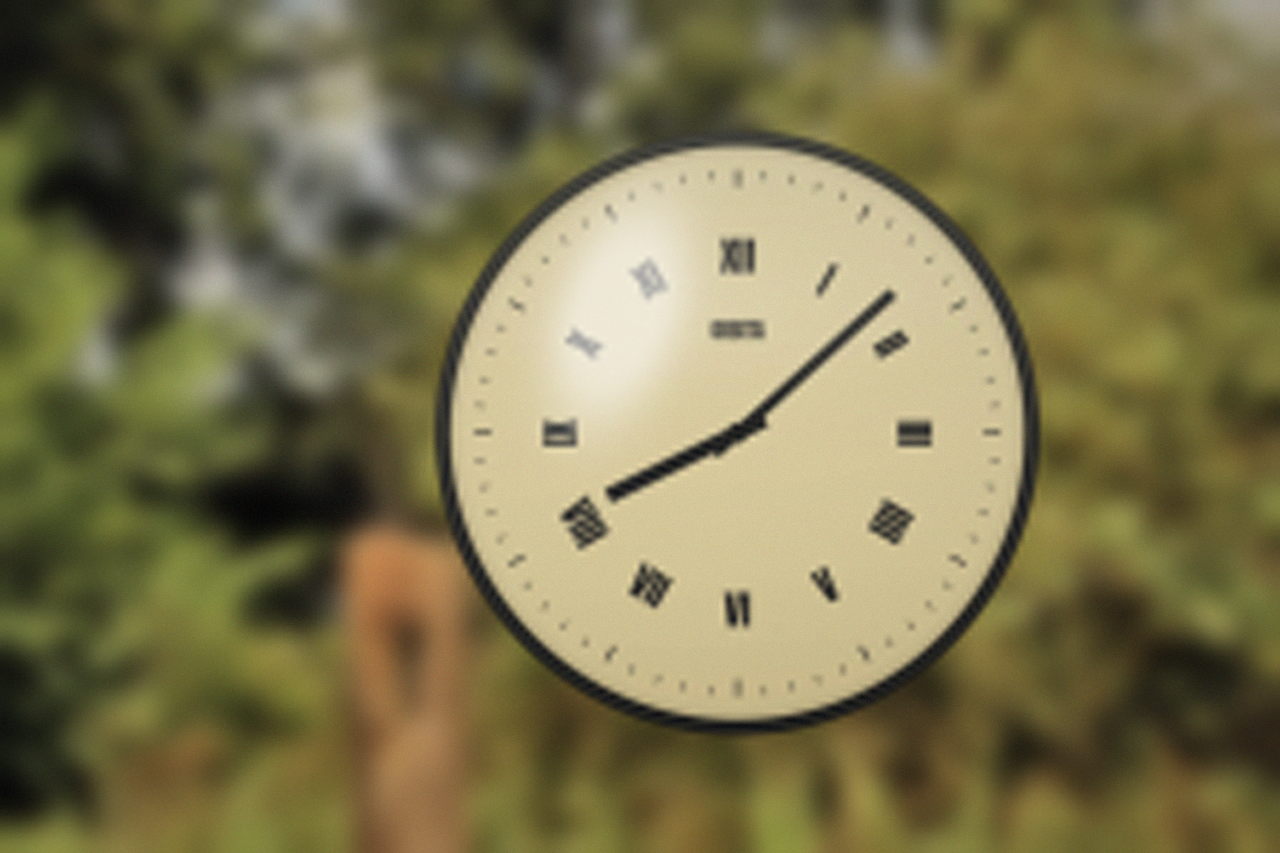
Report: 8:08
